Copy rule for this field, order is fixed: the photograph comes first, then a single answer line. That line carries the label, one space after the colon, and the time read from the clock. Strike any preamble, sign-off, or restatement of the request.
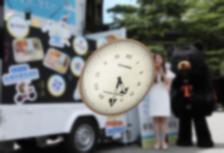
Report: 4:29
